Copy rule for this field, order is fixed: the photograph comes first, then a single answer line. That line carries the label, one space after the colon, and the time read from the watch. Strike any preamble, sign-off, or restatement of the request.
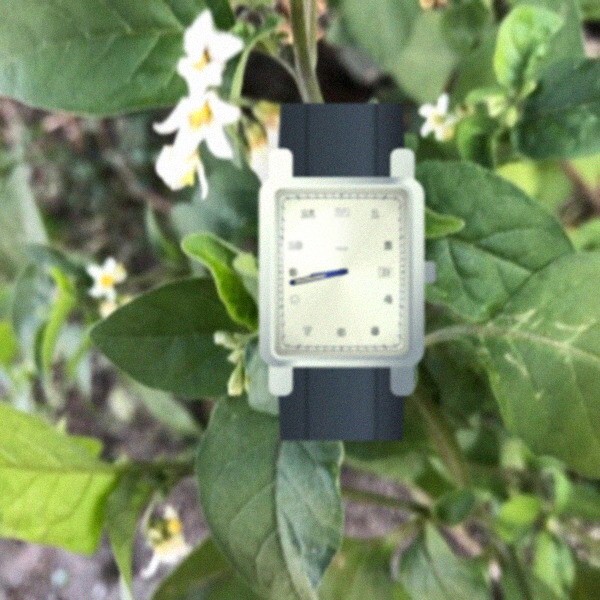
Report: 8:43
